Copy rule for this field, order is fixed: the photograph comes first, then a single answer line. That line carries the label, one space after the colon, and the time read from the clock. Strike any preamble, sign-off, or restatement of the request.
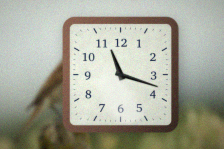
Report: 11:18
